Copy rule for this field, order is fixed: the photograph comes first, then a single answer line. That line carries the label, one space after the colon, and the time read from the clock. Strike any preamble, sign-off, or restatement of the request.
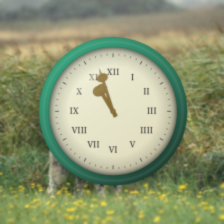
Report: 10:57
